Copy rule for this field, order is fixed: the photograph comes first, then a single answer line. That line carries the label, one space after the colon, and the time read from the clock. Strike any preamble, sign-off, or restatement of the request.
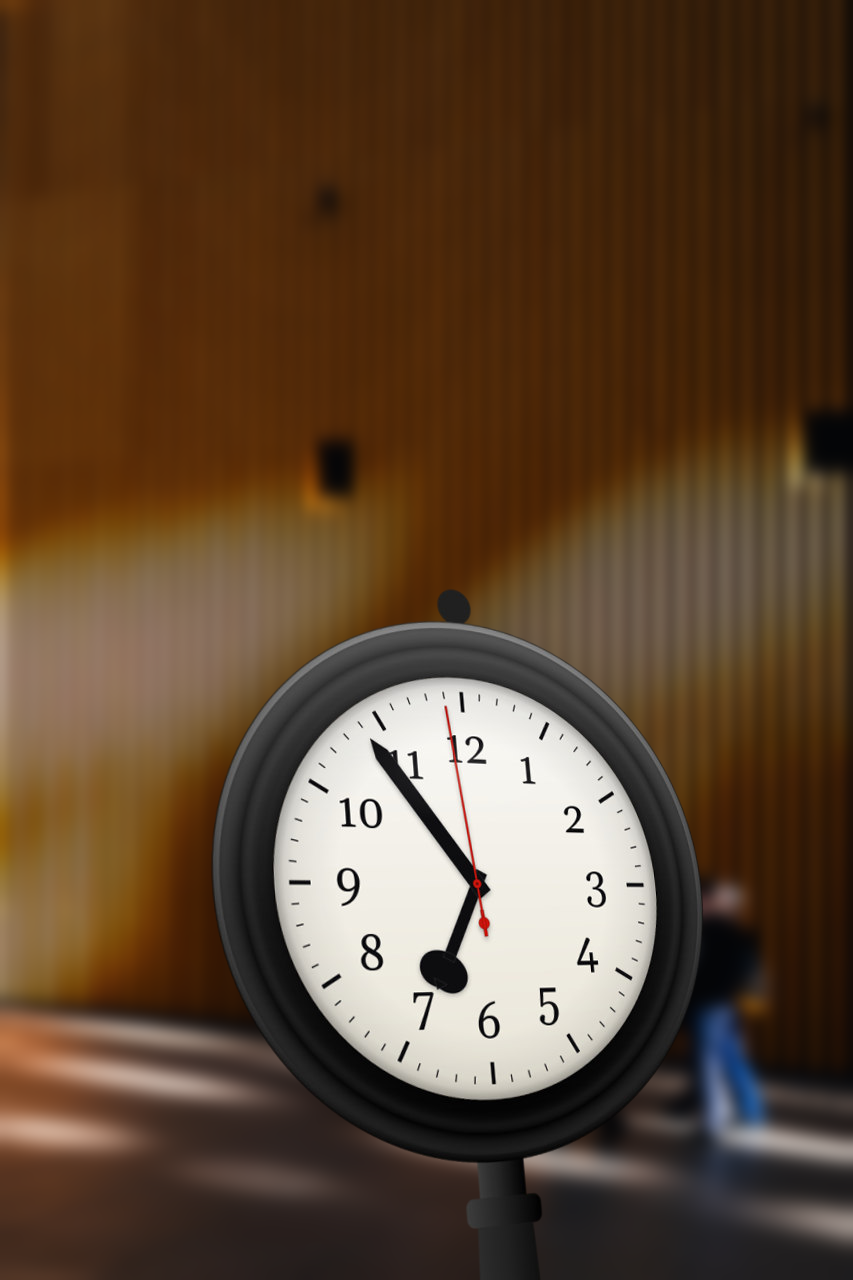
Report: 6:53:59
